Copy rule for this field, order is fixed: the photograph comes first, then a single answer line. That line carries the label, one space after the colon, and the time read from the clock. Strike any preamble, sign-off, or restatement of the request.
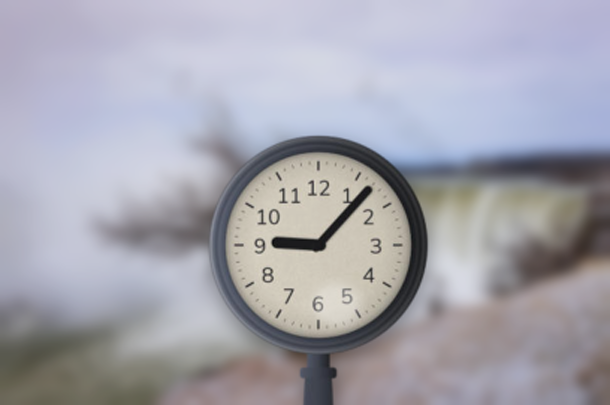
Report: 9:07
